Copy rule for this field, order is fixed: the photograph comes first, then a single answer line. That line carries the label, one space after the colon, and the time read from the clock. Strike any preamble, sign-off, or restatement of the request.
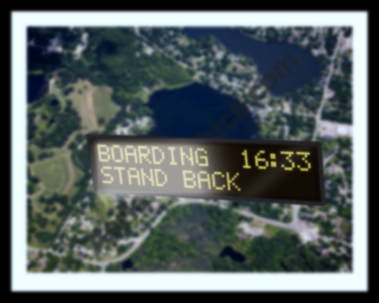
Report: 16:33
